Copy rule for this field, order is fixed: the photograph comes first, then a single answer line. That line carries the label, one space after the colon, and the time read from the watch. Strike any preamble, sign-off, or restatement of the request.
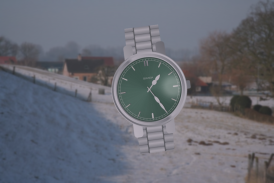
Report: 1:25
